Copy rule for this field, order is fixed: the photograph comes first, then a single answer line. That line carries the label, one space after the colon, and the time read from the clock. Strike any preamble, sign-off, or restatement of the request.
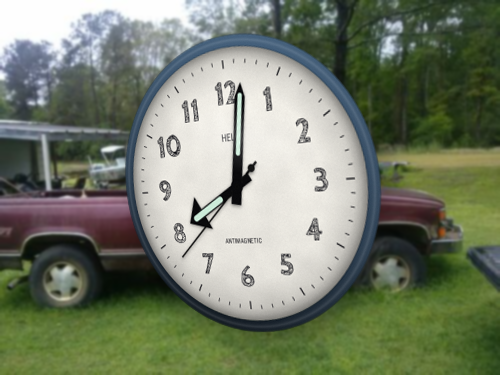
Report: 8:01:38
